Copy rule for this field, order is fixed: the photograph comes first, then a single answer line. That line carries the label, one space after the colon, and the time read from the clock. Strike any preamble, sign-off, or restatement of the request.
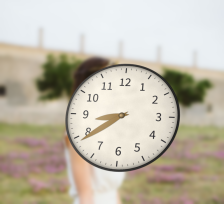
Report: 8:39
